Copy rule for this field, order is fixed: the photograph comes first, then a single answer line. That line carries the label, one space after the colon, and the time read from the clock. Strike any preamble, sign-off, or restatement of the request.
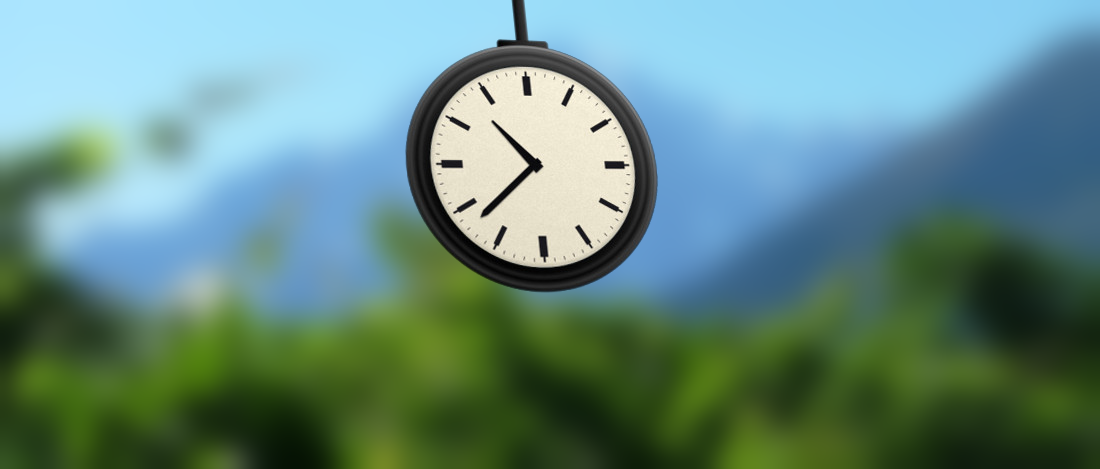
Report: 10:38
